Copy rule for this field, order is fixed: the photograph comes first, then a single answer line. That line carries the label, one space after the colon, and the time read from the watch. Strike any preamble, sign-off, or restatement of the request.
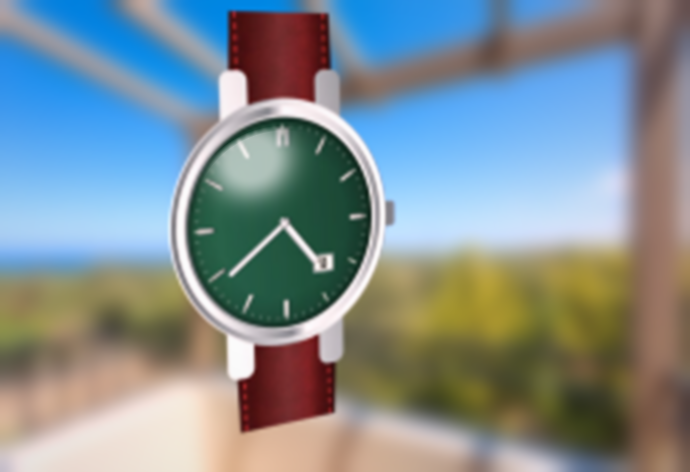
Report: 4:39
